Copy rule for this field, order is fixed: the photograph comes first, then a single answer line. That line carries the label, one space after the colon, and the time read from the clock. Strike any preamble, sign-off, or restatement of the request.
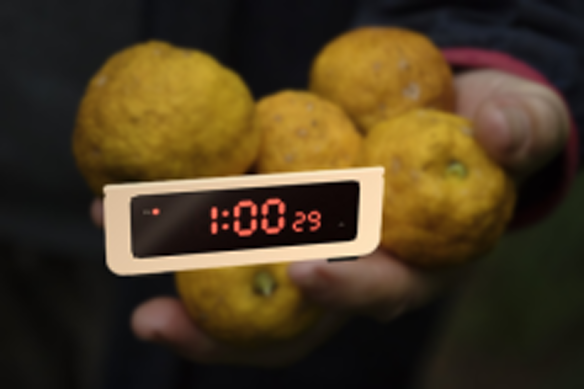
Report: 1:00:29
